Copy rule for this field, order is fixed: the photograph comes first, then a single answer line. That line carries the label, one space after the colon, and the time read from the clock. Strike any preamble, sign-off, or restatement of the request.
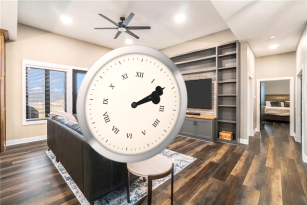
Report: 2:09
